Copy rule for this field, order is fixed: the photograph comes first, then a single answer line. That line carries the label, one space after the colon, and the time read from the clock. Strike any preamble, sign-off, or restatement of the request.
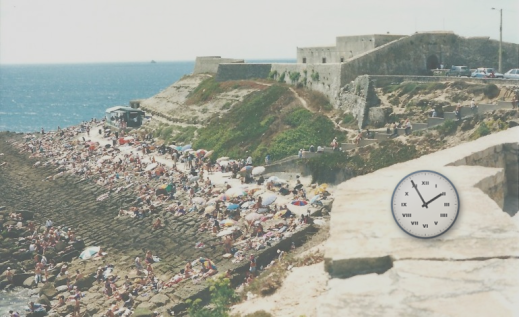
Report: 1:55
